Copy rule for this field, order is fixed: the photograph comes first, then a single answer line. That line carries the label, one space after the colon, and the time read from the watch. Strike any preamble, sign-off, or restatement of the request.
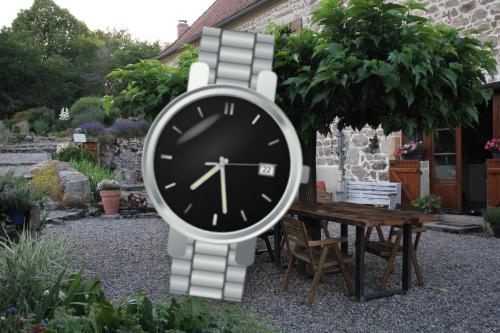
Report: 7:28:14
